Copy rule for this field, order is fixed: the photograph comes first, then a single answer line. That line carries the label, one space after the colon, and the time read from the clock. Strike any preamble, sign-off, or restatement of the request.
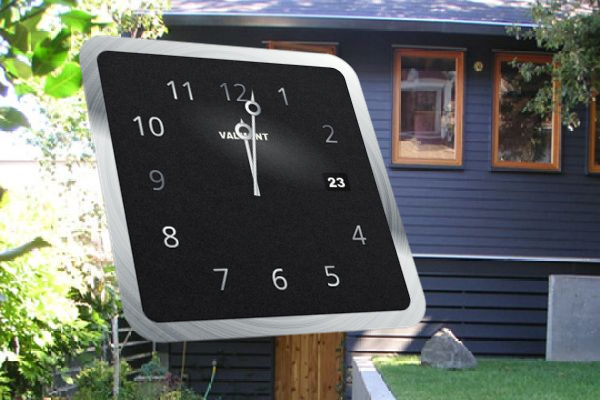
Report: 12:02
